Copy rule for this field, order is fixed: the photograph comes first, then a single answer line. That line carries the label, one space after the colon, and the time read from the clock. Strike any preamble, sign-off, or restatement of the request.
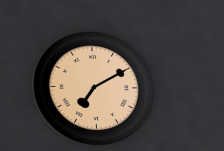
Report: 7:10
